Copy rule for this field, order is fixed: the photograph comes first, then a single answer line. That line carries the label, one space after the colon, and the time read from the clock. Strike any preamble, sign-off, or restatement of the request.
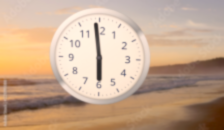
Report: 5:59
